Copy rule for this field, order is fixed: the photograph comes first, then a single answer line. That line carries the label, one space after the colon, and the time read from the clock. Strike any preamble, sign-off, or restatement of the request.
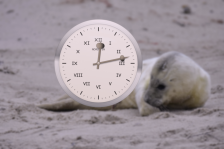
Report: 12:13
